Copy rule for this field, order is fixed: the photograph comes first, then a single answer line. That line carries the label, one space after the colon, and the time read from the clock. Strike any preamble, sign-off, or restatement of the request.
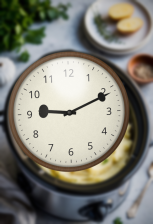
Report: 9:11
